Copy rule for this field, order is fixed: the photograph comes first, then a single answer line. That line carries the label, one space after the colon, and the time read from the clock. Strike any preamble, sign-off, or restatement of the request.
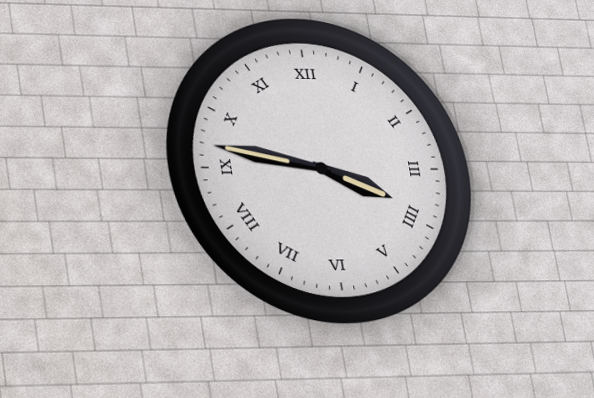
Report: 3:47
